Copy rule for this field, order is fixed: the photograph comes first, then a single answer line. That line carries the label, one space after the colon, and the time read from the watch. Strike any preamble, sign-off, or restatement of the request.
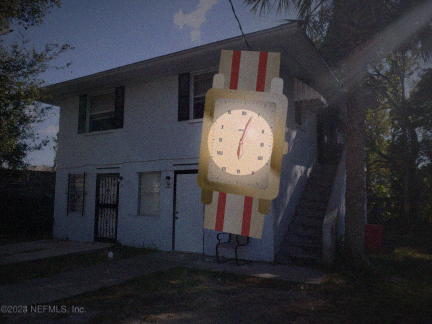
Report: 6:03
